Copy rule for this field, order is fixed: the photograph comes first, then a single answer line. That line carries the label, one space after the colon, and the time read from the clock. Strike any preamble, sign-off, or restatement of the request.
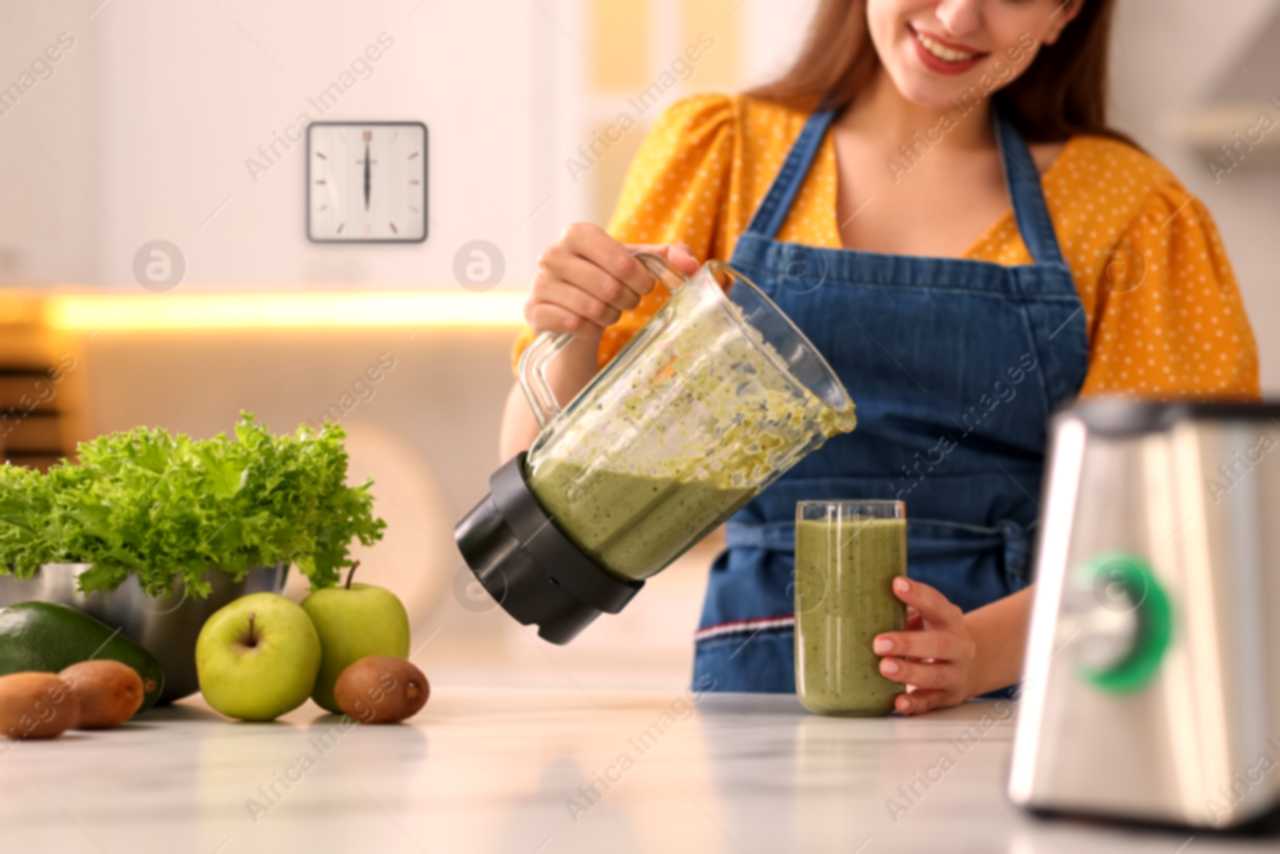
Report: 6:00
